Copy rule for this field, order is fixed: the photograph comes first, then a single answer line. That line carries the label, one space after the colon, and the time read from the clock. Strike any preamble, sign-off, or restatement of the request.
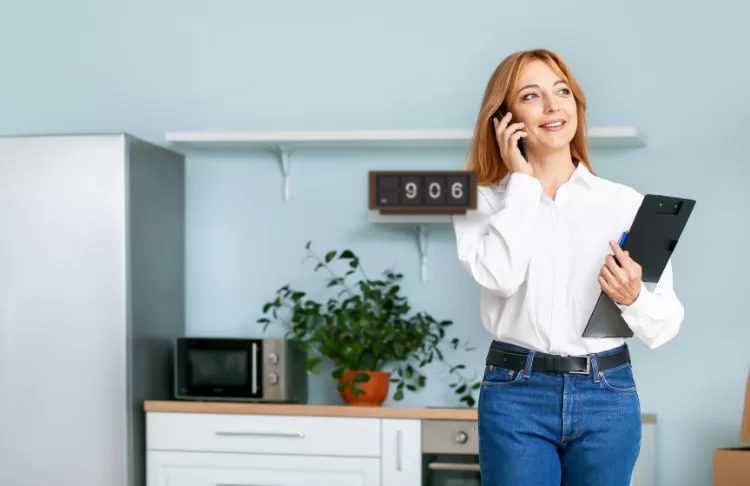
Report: 9:06
